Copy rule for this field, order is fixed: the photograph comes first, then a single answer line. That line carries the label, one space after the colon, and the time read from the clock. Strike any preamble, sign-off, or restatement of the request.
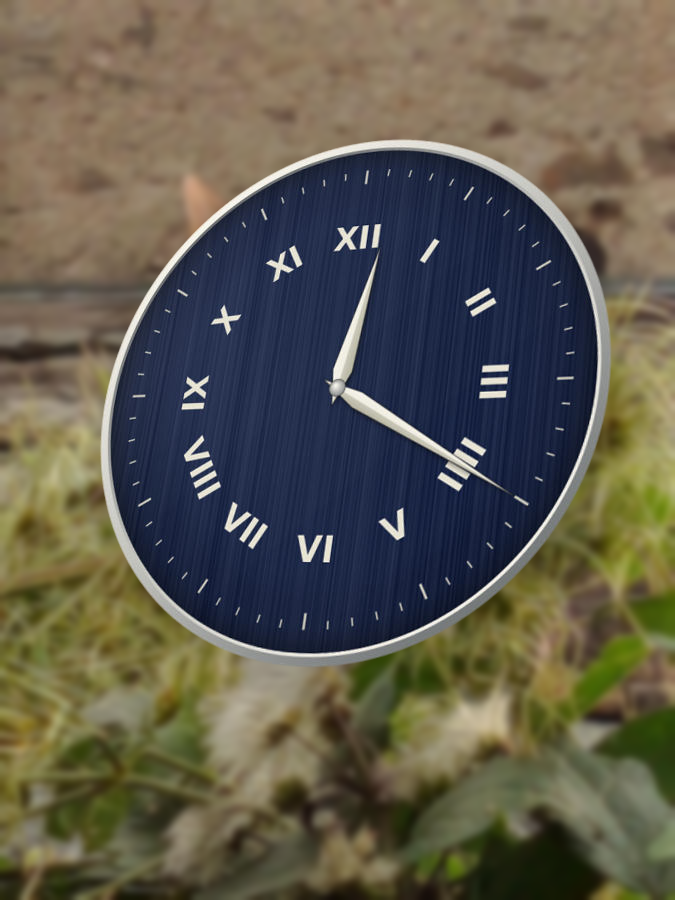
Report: 12:20
